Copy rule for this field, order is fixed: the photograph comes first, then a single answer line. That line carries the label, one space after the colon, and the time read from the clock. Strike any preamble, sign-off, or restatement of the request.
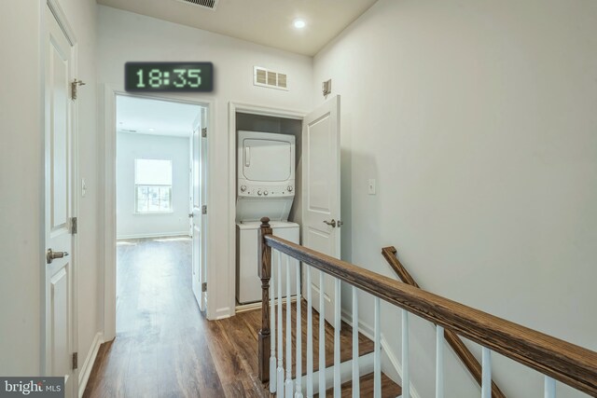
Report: 18:35
